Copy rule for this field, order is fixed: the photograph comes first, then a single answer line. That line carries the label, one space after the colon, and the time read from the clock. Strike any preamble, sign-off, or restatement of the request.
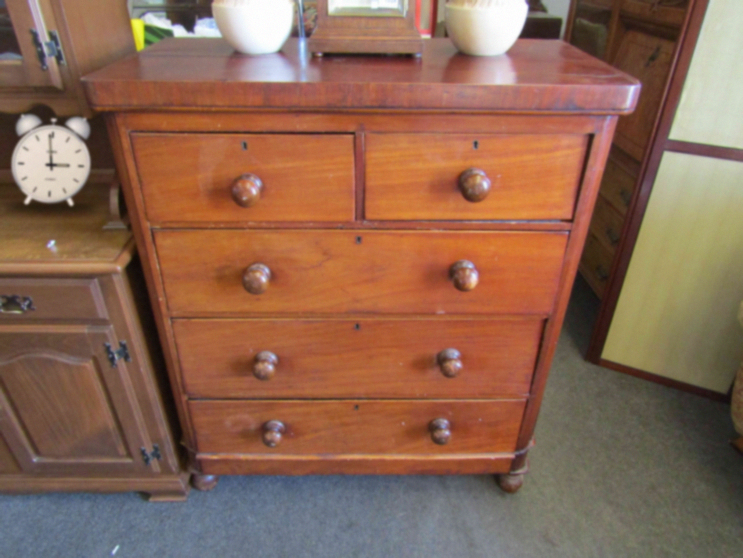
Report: 2:59
